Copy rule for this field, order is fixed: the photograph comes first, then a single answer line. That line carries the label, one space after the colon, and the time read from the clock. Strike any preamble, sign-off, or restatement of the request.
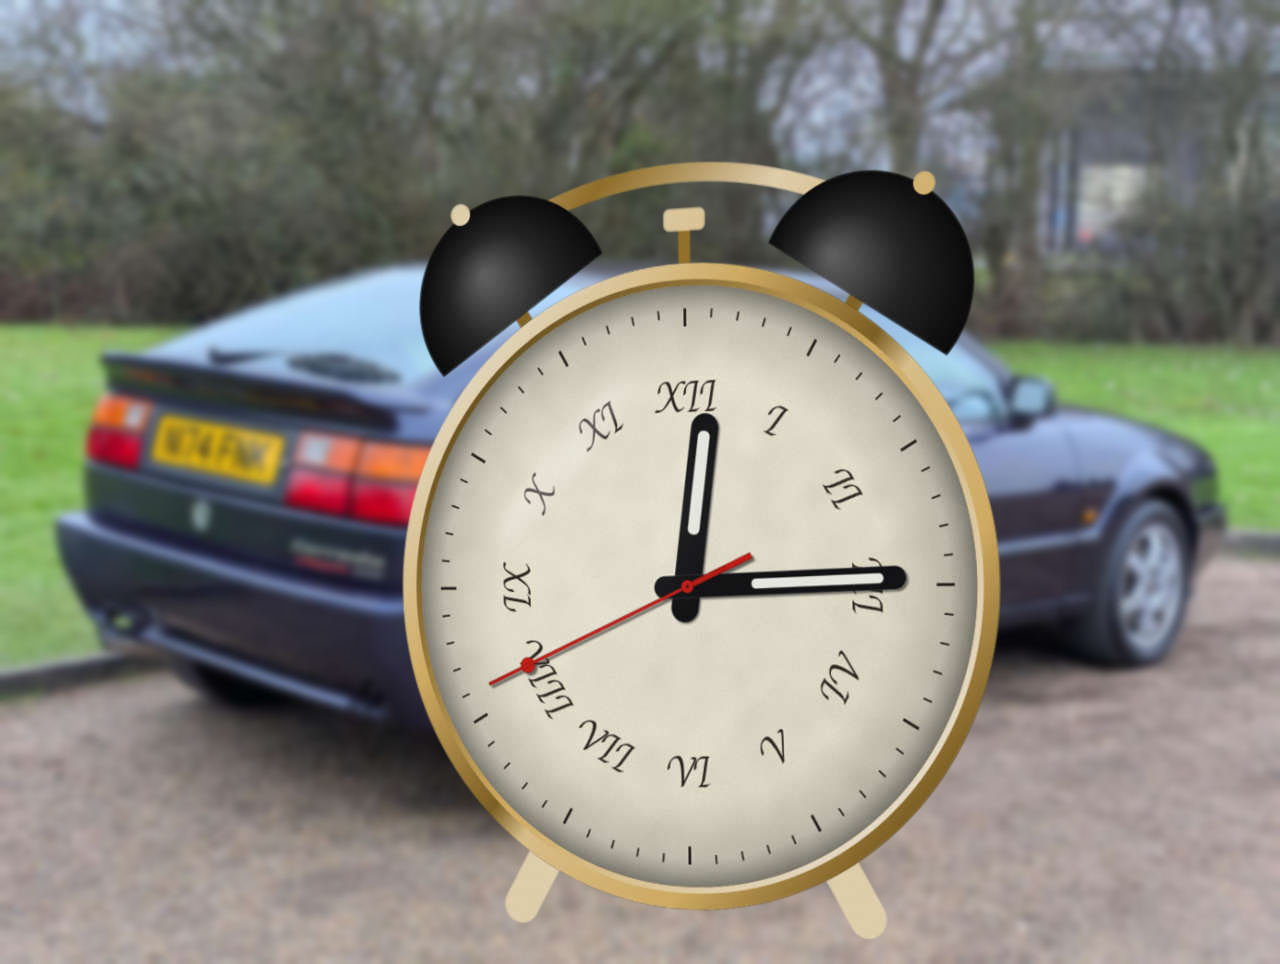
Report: 12:14:41
